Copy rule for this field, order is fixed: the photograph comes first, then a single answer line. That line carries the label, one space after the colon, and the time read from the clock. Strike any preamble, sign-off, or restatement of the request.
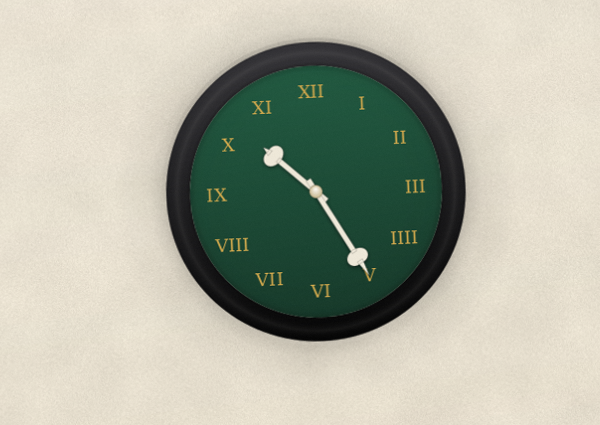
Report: 10:25
